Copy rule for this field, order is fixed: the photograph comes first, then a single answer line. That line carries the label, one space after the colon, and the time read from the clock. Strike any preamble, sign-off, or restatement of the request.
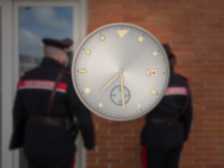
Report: 7:29
